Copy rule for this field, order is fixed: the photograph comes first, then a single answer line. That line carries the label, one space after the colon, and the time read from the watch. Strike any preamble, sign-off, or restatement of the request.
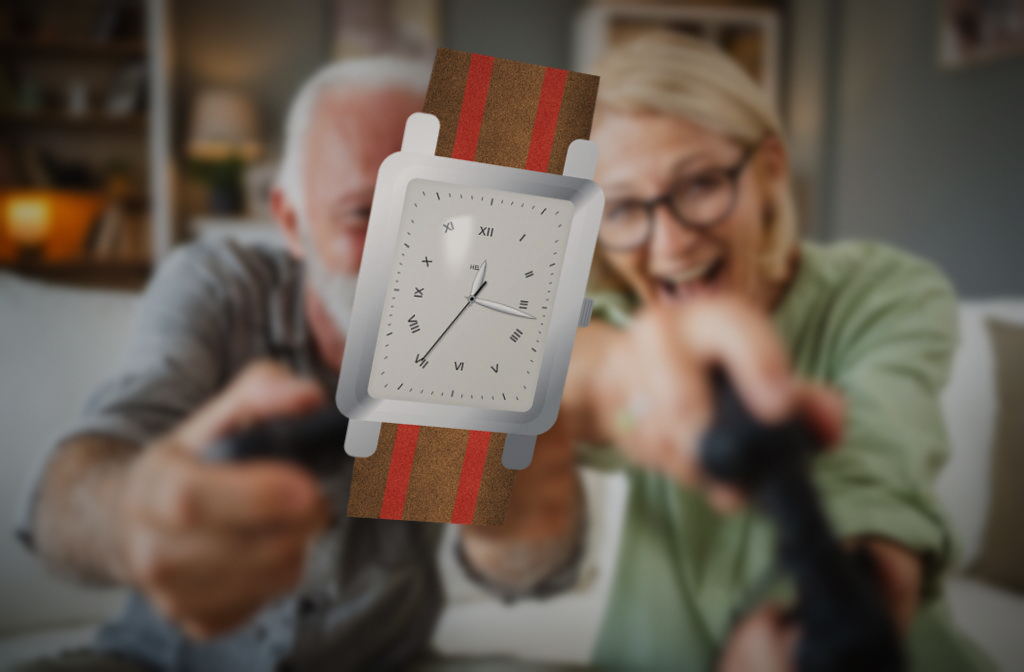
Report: 12:16:35
